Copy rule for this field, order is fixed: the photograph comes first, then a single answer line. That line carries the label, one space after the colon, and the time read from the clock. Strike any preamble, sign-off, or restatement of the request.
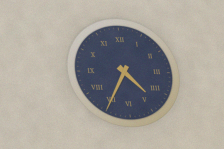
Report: 4:35
